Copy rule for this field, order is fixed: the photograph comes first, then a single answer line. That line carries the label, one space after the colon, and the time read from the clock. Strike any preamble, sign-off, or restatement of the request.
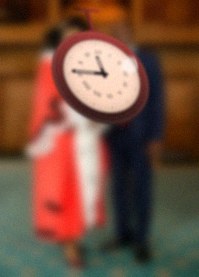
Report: 11:46
